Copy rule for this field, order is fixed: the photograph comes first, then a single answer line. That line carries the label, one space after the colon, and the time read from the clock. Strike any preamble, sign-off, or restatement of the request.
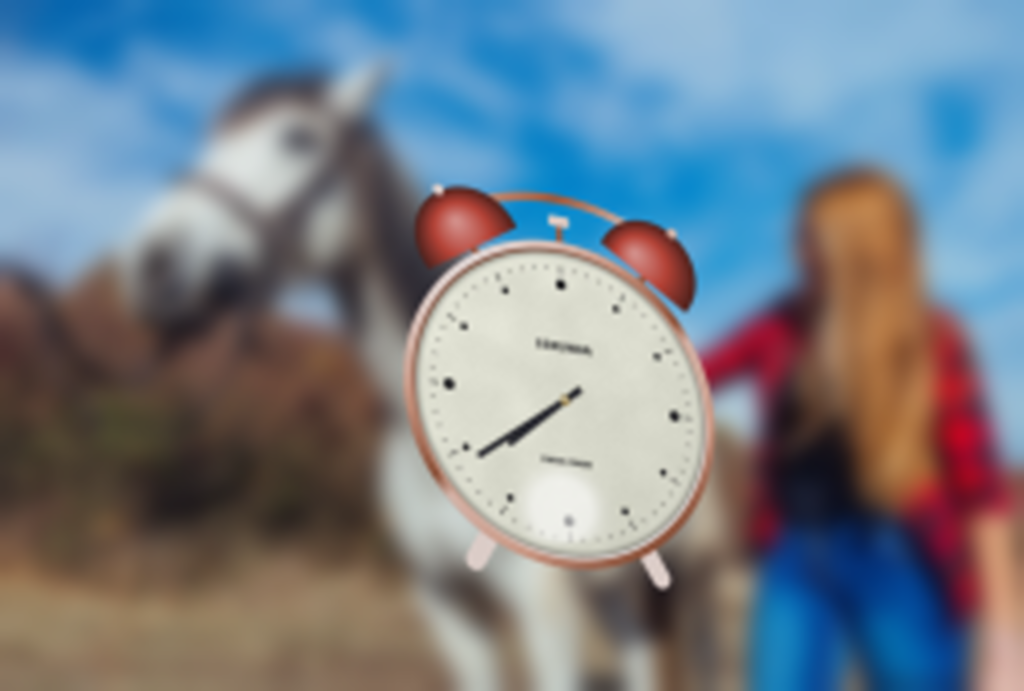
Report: 7:39
